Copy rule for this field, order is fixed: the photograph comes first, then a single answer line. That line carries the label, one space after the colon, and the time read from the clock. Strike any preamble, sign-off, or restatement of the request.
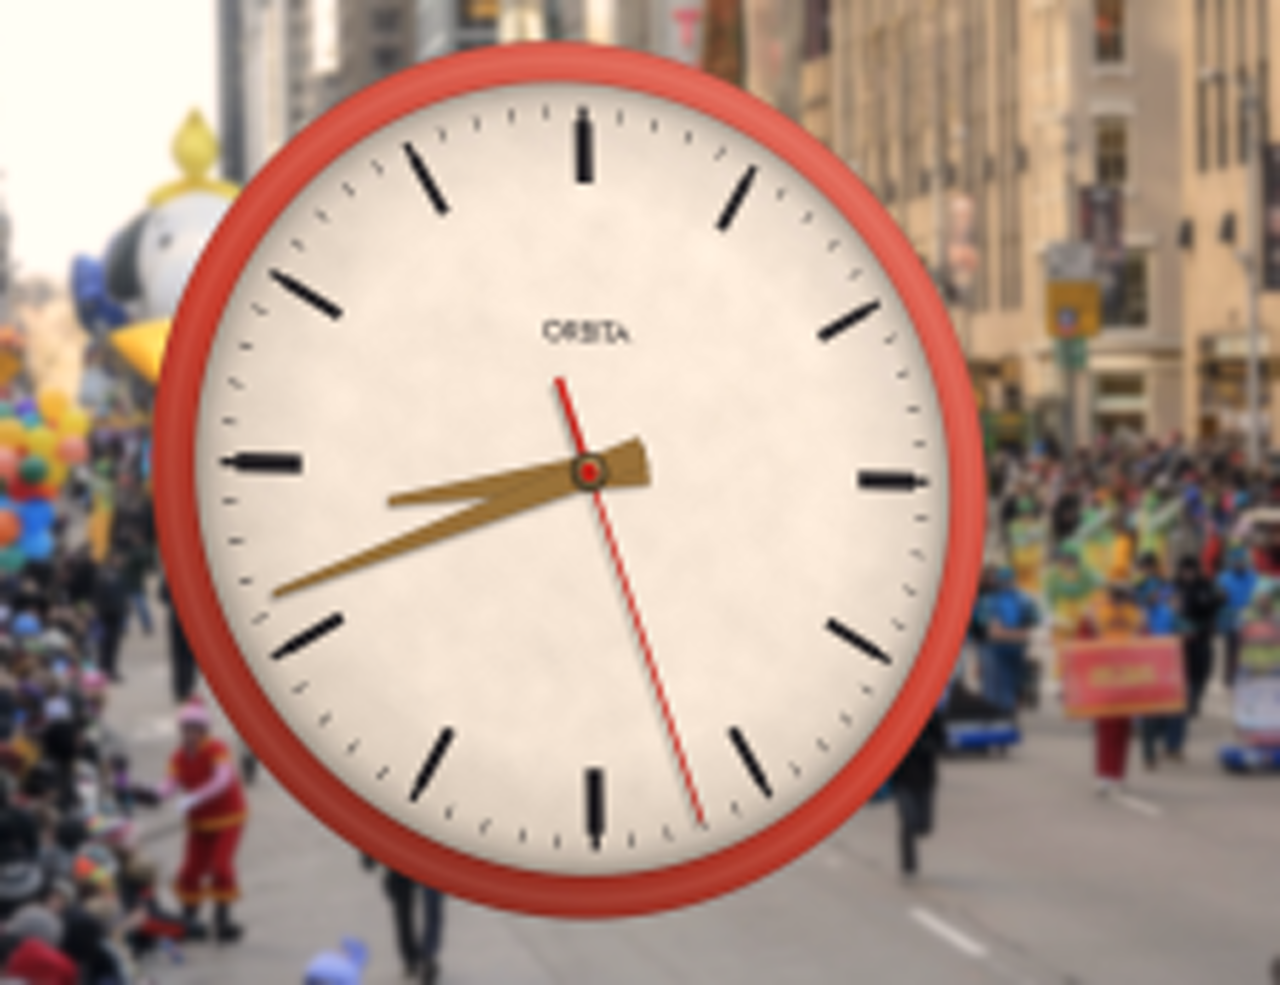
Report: 8:41:27
